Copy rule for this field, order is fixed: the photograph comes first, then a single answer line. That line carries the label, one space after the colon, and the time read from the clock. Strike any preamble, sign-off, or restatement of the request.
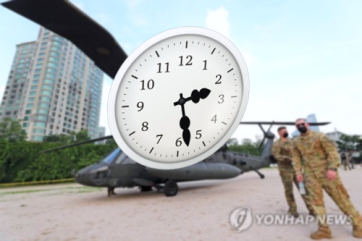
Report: 2:28
